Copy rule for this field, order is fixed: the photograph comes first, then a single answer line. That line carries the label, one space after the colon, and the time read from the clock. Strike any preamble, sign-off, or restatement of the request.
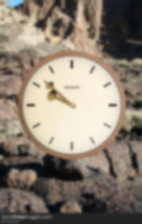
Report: 9:52
